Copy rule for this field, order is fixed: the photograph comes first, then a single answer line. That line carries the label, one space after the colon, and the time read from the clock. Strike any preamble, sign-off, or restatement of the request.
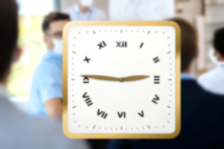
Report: 2:46
